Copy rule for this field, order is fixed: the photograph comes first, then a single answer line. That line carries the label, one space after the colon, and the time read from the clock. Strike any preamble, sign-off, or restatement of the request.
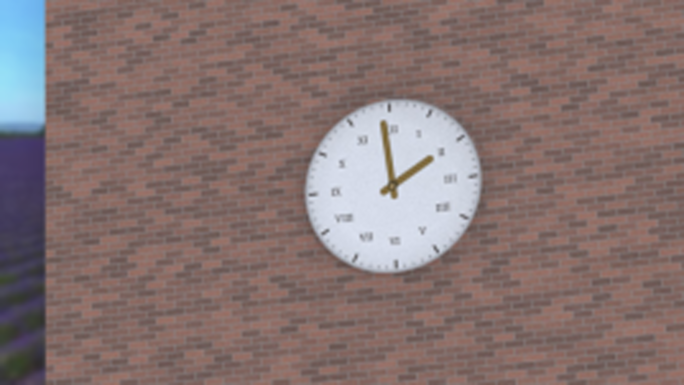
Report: 1:59
